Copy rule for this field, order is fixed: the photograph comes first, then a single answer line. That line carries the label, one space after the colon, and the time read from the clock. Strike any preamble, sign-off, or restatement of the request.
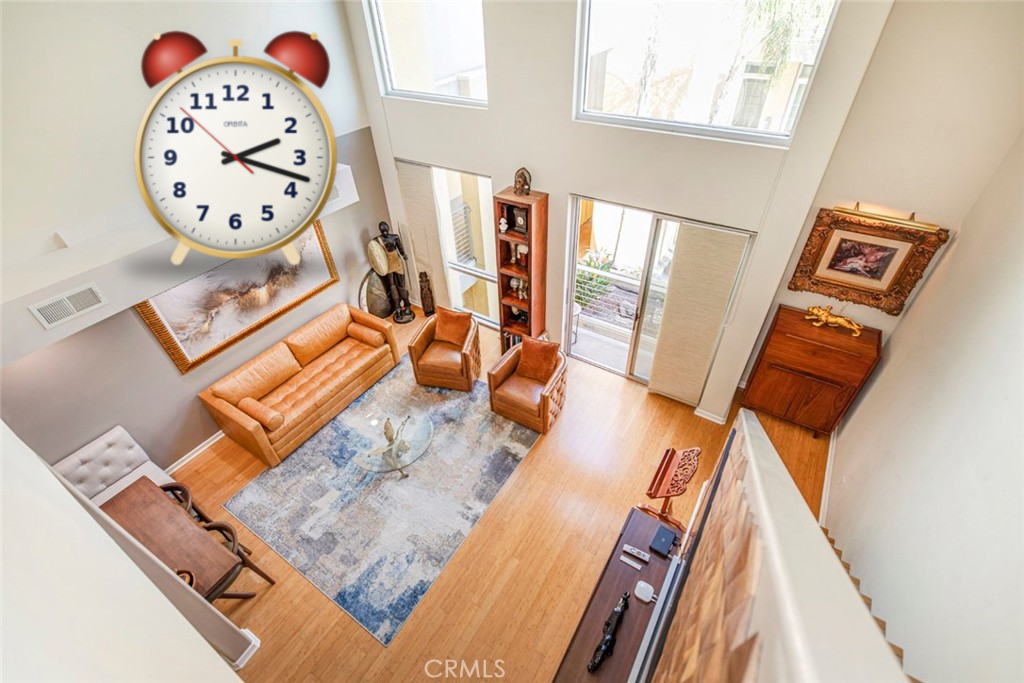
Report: 2:17:52
